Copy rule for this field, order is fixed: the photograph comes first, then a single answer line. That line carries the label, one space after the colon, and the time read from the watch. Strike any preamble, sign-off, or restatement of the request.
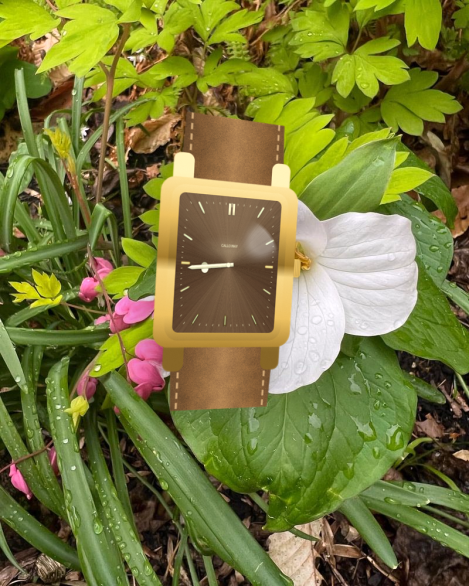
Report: 8:44
